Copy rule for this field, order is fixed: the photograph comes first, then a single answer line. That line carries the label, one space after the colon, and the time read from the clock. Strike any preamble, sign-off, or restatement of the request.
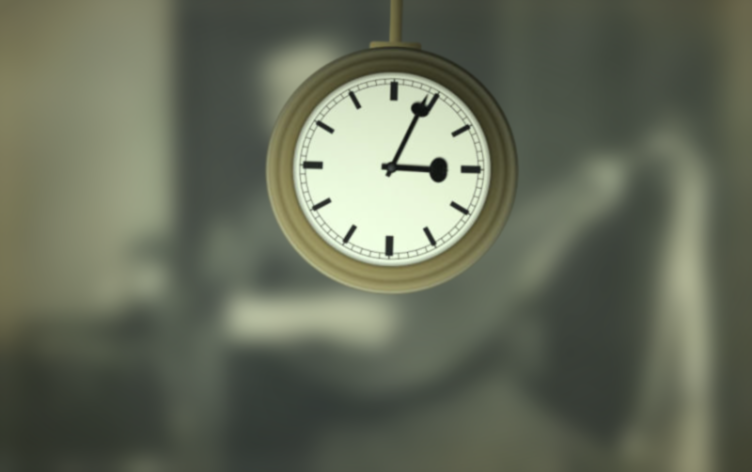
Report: 3:04
